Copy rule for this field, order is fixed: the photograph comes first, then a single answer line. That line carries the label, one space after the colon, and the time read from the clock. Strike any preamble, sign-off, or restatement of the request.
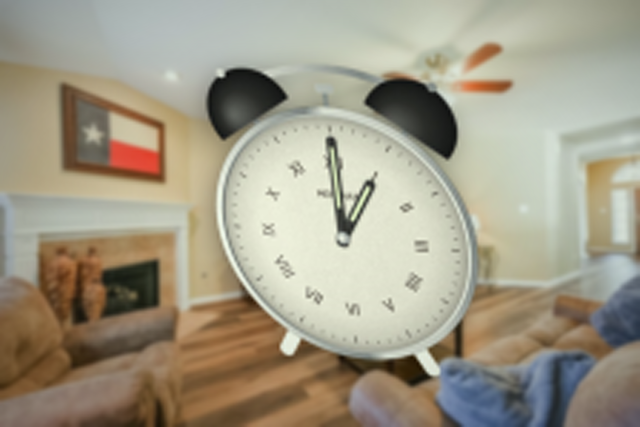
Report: 1:00
